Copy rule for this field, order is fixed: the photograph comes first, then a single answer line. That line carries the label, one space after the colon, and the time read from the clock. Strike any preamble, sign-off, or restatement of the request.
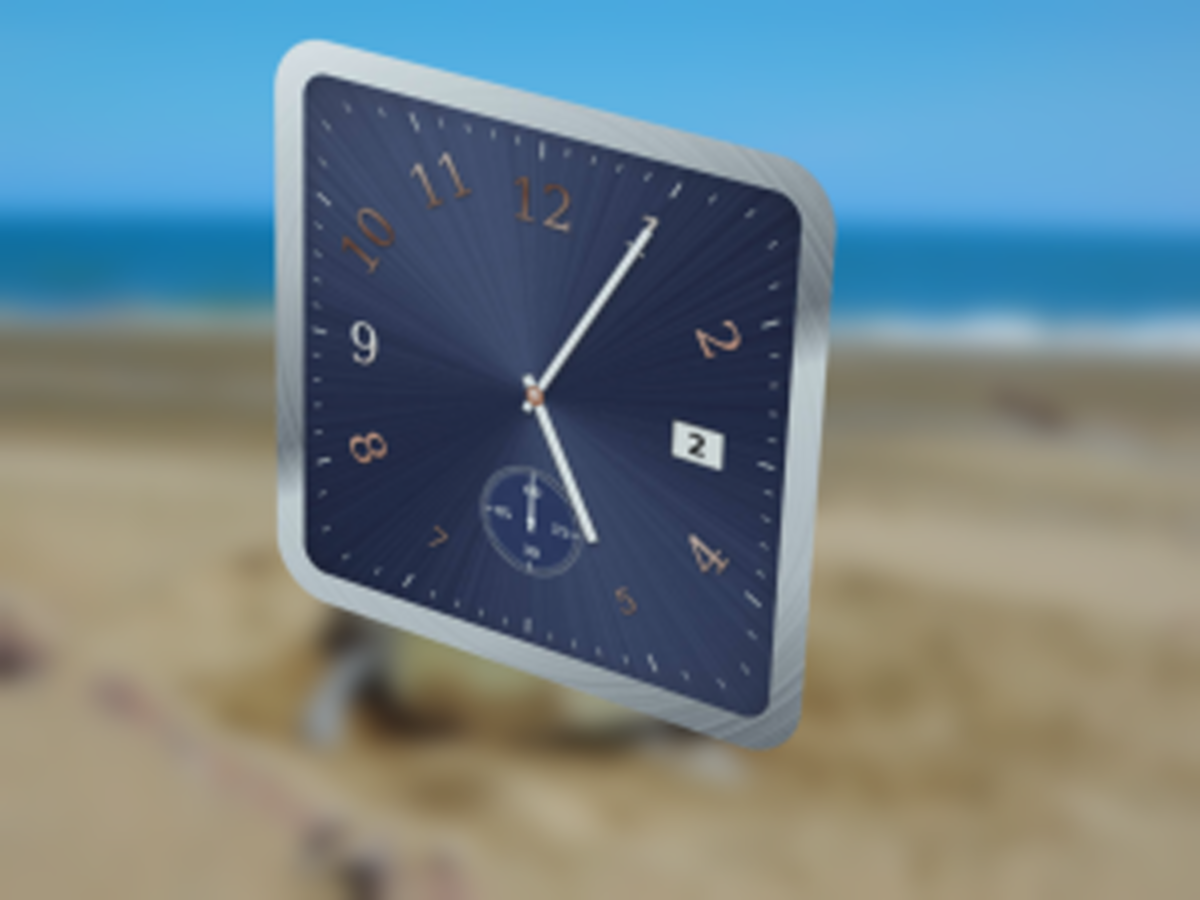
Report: 5:05
